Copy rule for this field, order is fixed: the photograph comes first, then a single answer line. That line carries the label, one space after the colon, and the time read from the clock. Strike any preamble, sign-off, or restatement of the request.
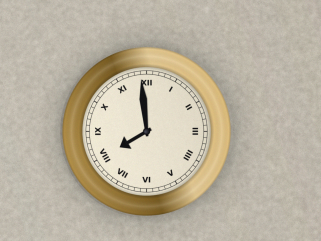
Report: 7:59
